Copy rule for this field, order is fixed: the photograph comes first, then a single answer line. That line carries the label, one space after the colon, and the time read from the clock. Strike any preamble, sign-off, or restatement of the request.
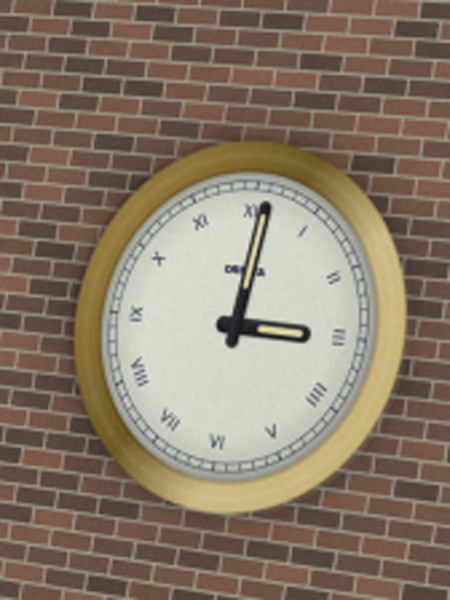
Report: 3:01
